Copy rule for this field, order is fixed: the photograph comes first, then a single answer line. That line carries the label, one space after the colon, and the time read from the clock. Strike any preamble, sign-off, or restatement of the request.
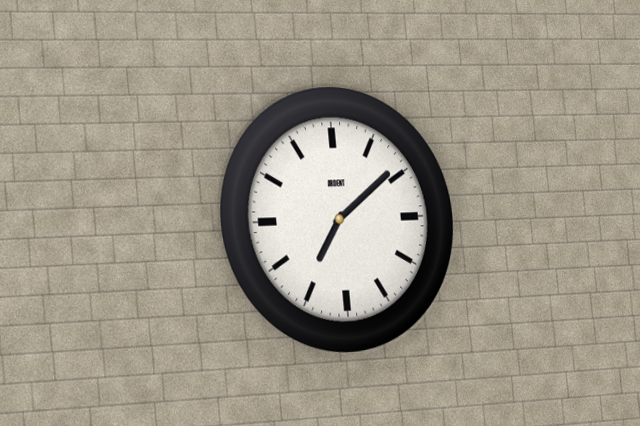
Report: 7:09
